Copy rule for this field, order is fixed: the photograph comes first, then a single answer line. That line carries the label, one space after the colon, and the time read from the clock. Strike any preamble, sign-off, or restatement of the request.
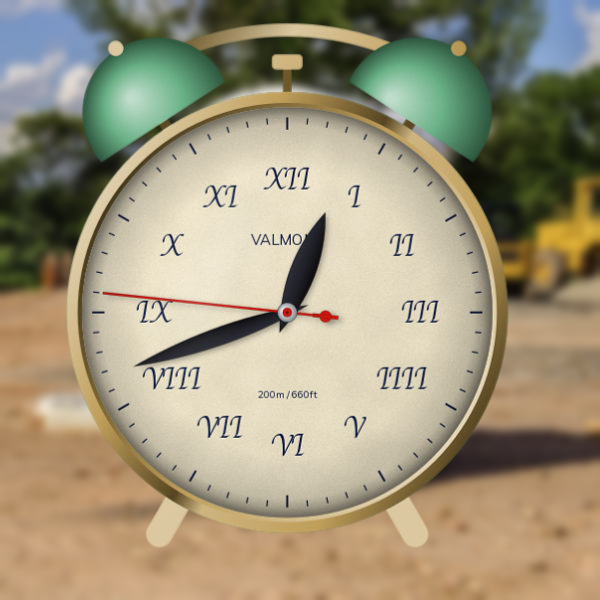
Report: 12:41:46
